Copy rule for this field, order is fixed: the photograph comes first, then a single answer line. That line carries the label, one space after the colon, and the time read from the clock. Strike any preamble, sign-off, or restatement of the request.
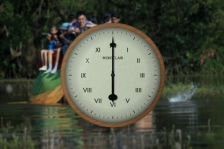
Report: 6:00
